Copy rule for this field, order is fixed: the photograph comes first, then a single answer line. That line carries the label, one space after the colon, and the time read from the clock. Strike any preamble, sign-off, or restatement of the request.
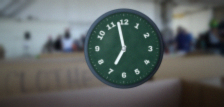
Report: 6:58
